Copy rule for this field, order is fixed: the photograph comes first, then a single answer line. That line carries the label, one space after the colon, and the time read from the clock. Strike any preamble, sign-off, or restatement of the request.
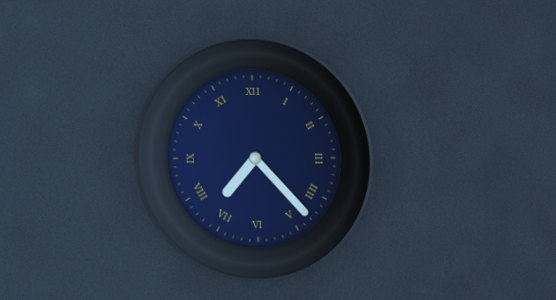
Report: 7:23
